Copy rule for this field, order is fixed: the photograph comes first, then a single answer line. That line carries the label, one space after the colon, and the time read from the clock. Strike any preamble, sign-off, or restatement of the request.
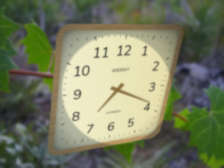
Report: 7:19
